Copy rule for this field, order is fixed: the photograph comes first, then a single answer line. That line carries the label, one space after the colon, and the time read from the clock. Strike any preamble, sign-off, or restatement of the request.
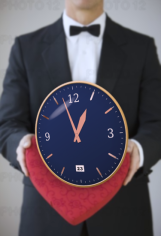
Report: 12:57
